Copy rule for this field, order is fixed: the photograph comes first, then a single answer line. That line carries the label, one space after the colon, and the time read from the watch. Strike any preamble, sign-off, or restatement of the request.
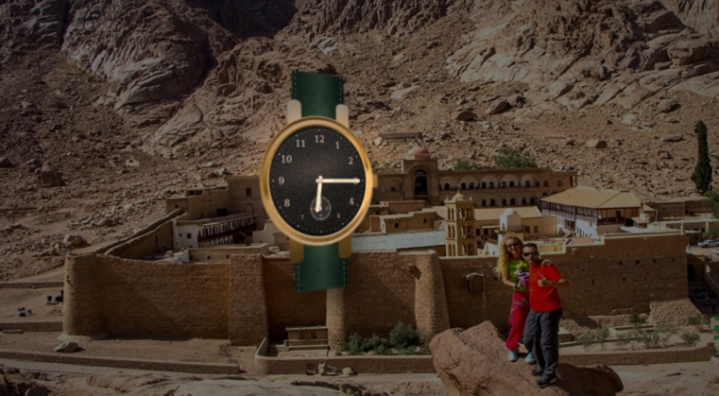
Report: 6:15
